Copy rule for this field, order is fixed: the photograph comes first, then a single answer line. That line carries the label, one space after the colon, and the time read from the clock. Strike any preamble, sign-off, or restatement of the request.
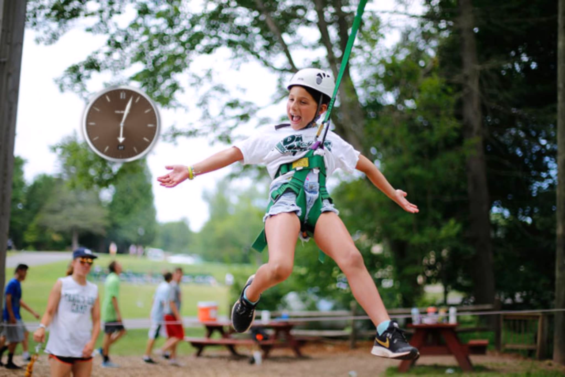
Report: 6:03
